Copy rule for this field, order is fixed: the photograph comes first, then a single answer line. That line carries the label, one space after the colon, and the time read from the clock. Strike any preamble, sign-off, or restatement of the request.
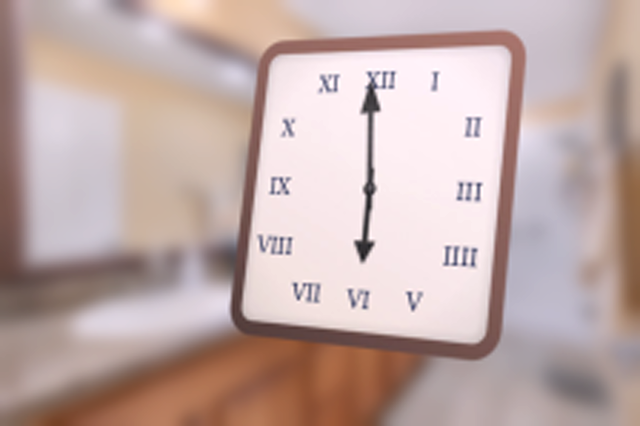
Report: 5:59
